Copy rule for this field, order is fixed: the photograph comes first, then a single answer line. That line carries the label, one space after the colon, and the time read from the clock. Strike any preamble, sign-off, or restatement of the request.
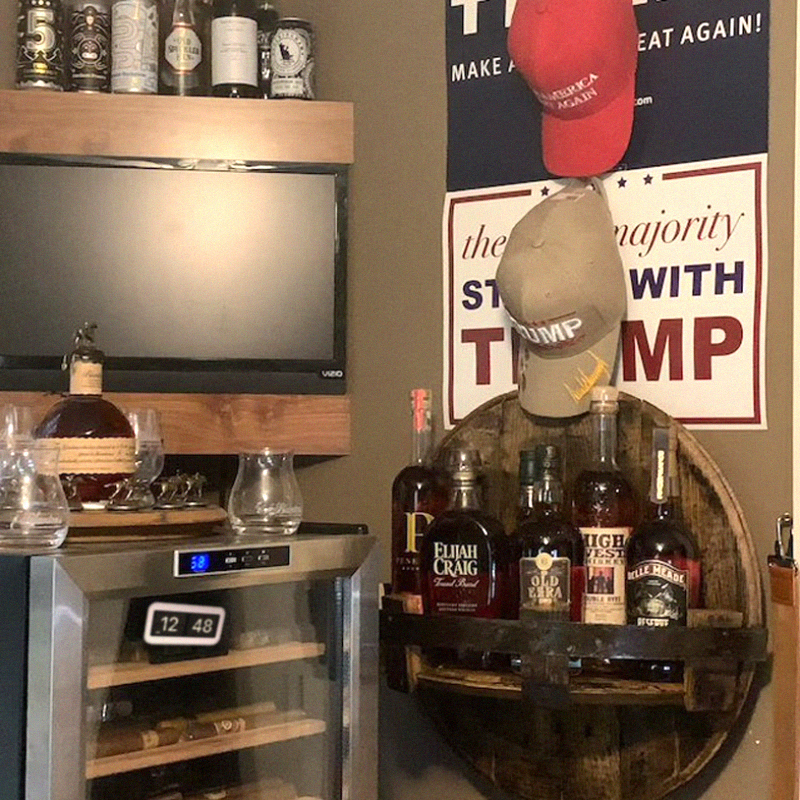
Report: 12:48
